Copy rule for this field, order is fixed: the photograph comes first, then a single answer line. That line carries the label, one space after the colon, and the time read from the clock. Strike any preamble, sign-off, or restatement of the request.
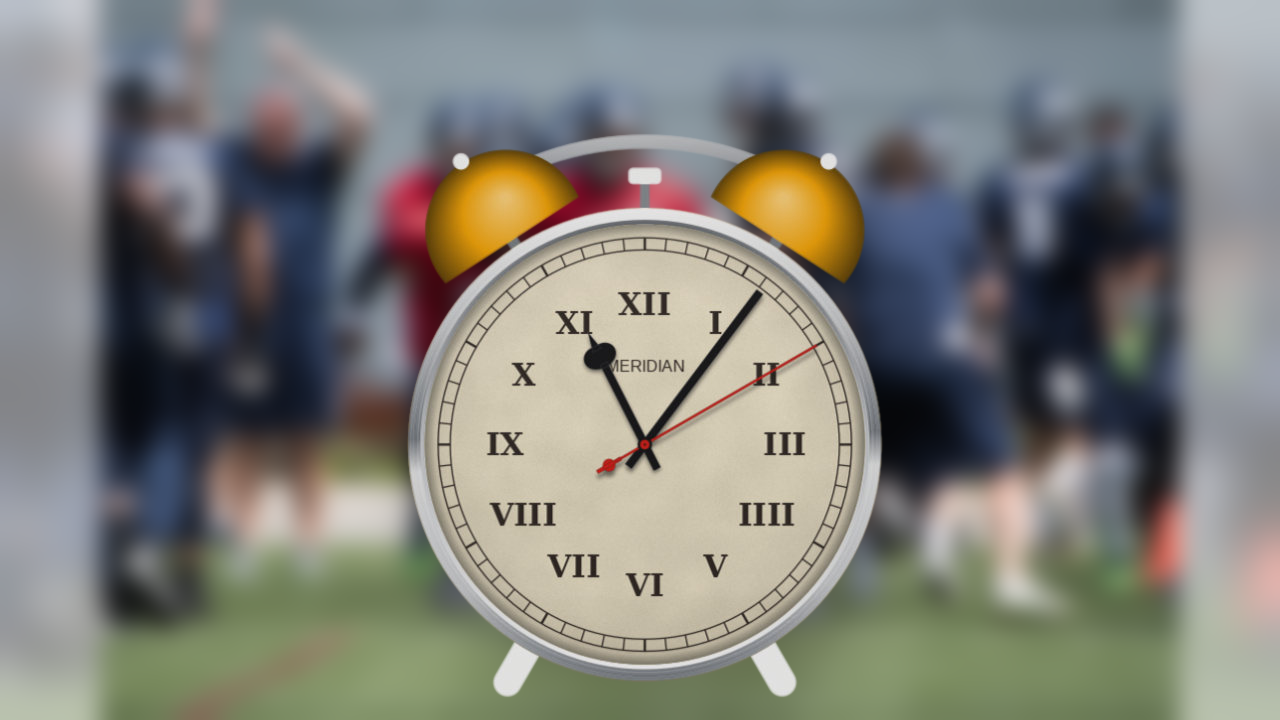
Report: 11:06:10
